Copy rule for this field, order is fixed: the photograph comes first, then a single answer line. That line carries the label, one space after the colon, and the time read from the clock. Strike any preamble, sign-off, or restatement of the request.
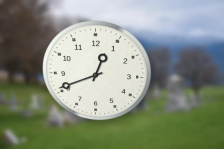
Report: 12:41
